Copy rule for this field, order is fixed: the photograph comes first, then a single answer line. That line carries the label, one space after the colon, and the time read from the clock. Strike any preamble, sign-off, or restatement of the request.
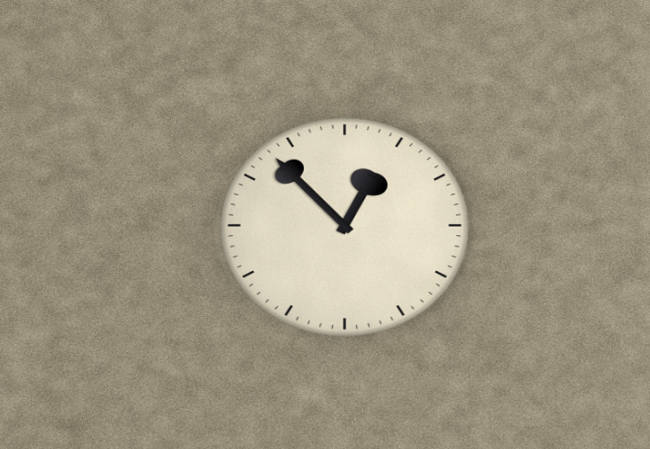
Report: 12:53
